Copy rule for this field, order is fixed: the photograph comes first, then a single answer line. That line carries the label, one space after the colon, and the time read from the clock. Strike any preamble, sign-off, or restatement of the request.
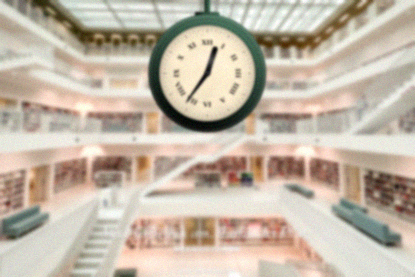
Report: 12:36
